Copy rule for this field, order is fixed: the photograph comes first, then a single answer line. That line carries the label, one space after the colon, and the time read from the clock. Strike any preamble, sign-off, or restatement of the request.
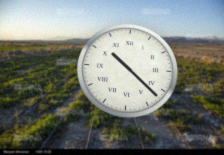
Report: 10:22
